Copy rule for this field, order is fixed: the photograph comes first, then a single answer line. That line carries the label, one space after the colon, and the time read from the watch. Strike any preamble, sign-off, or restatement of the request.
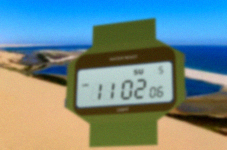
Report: 11:02
